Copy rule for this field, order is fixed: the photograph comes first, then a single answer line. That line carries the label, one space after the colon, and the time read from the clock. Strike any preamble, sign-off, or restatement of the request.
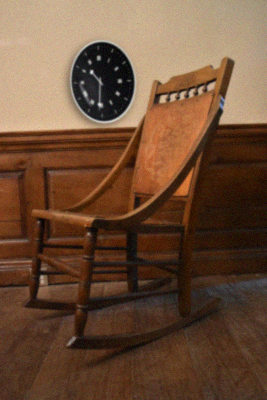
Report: 10:31
